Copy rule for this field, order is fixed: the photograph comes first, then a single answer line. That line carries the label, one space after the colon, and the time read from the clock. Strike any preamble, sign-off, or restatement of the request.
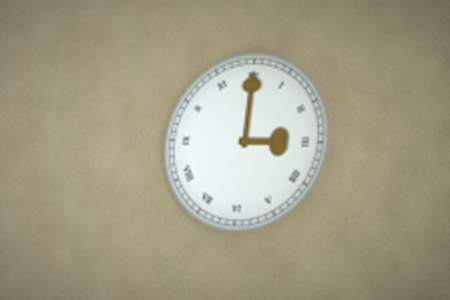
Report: 3:00
